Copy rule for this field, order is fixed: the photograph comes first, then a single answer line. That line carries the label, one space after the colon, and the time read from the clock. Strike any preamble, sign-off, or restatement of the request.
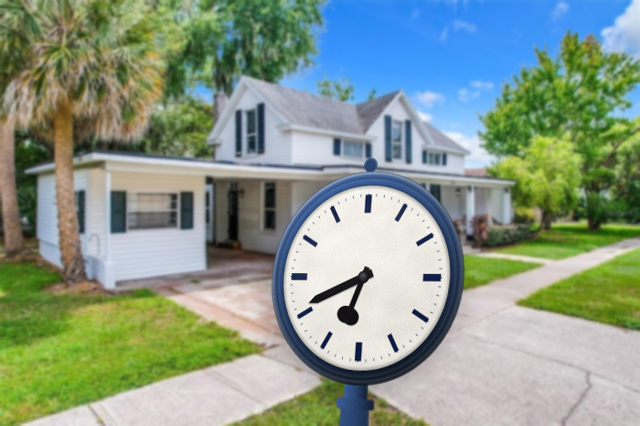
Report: 6:41
